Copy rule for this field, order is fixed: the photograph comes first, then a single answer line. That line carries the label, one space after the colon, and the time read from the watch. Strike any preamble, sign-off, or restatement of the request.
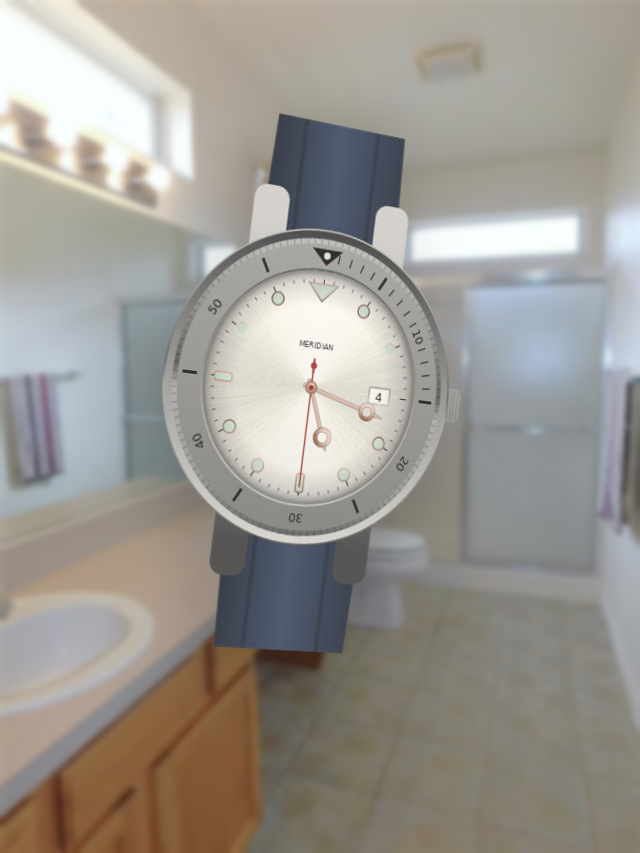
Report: 5:17:30
